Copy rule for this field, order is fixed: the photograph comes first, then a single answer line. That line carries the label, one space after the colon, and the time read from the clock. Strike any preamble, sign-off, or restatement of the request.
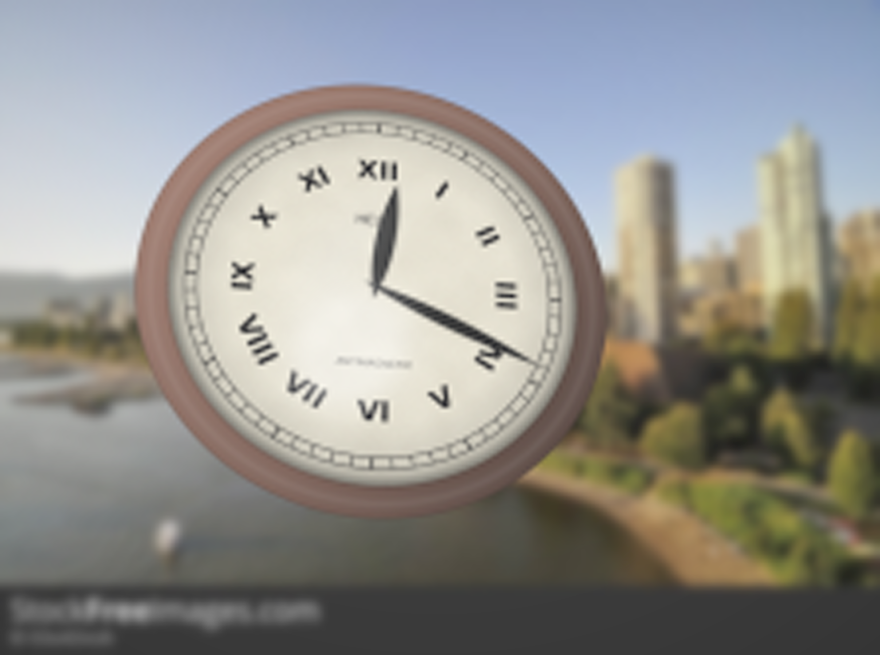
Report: 12:19
